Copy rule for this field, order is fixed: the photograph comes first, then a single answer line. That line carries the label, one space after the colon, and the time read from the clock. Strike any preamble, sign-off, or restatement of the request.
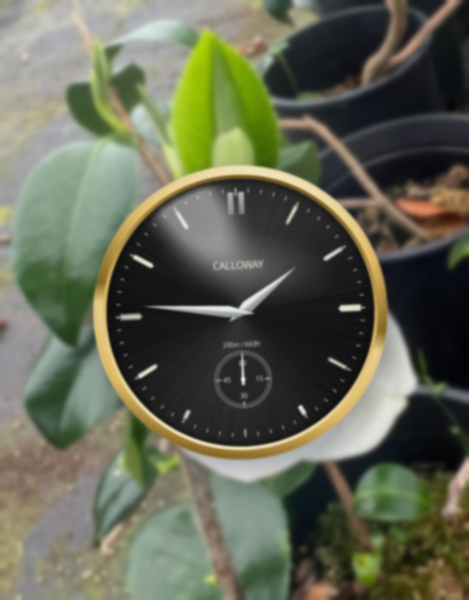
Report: 1:46
